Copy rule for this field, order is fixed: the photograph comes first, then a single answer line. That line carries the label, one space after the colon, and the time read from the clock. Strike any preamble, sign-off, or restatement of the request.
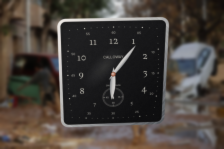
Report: 6:06
